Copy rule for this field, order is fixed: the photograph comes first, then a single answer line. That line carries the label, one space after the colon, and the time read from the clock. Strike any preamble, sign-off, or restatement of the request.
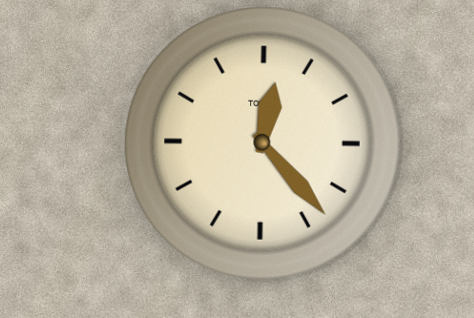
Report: 12:23
